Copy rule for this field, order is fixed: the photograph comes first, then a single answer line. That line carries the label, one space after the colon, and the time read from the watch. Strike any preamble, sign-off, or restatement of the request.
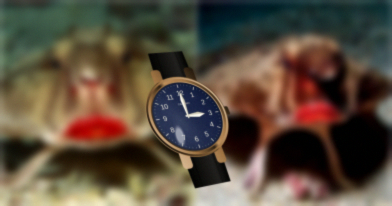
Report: 3:00
